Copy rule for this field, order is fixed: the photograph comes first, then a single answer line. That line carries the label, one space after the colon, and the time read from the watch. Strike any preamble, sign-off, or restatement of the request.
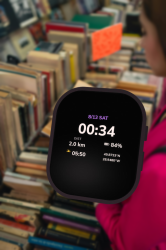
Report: 0:34
